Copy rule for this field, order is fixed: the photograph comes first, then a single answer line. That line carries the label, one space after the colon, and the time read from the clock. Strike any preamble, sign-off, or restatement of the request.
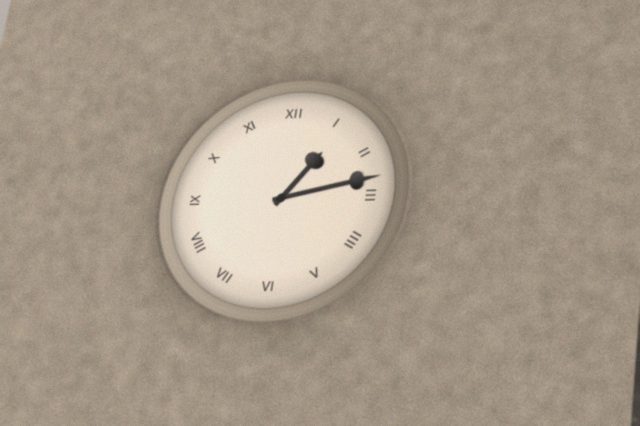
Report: 1:13
